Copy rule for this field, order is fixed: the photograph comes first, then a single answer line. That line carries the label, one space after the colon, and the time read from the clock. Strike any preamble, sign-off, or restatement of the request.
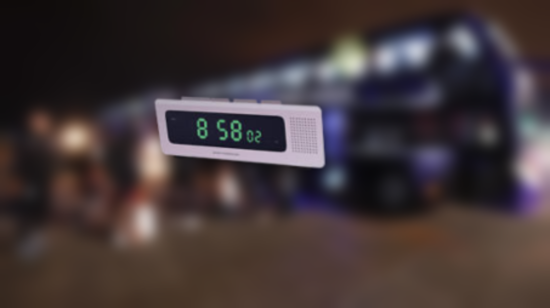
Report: 8:58:02
